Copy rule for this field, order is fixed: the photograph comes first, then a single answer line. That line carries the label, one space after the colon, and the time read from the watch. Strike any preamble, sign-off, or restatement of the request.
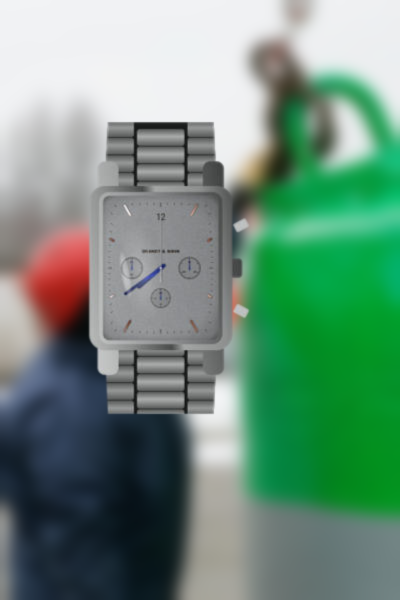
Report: 7:39
